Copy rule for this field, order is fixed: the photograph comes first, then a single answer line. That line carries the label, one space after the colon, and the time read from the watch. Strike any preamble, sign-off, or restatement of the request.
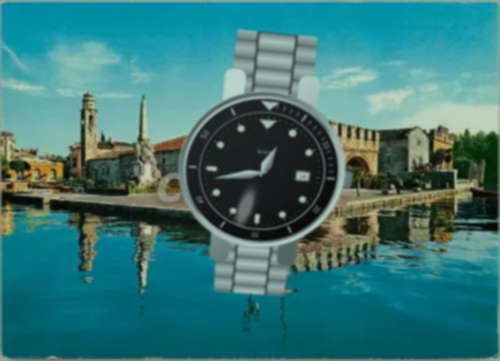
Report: 12:43
